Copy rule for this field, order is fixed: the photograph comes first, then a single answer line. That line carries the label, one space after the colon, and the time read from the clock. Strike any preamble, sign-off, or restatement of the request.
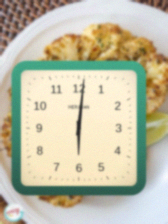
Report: 6:01
